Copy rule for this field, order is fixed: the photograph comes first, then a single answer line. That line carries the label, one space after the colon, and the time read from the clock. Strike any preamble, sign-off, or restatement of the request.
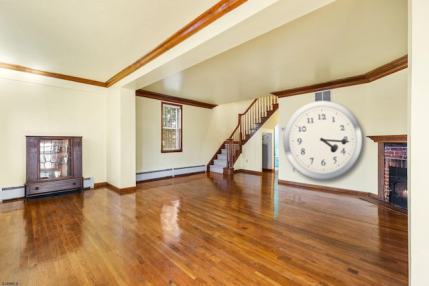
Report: 4:16
